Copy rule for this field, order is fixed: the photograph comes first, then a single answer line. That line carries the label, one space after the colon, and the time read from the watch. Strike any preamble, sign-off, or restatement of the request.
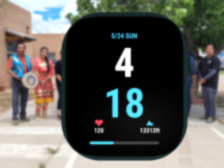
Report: 4:18
